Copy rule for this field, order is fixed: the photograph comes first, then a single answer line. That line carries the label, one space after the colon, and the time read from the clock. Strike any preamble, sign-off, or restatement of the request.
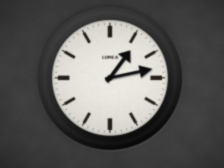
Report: 1:13
